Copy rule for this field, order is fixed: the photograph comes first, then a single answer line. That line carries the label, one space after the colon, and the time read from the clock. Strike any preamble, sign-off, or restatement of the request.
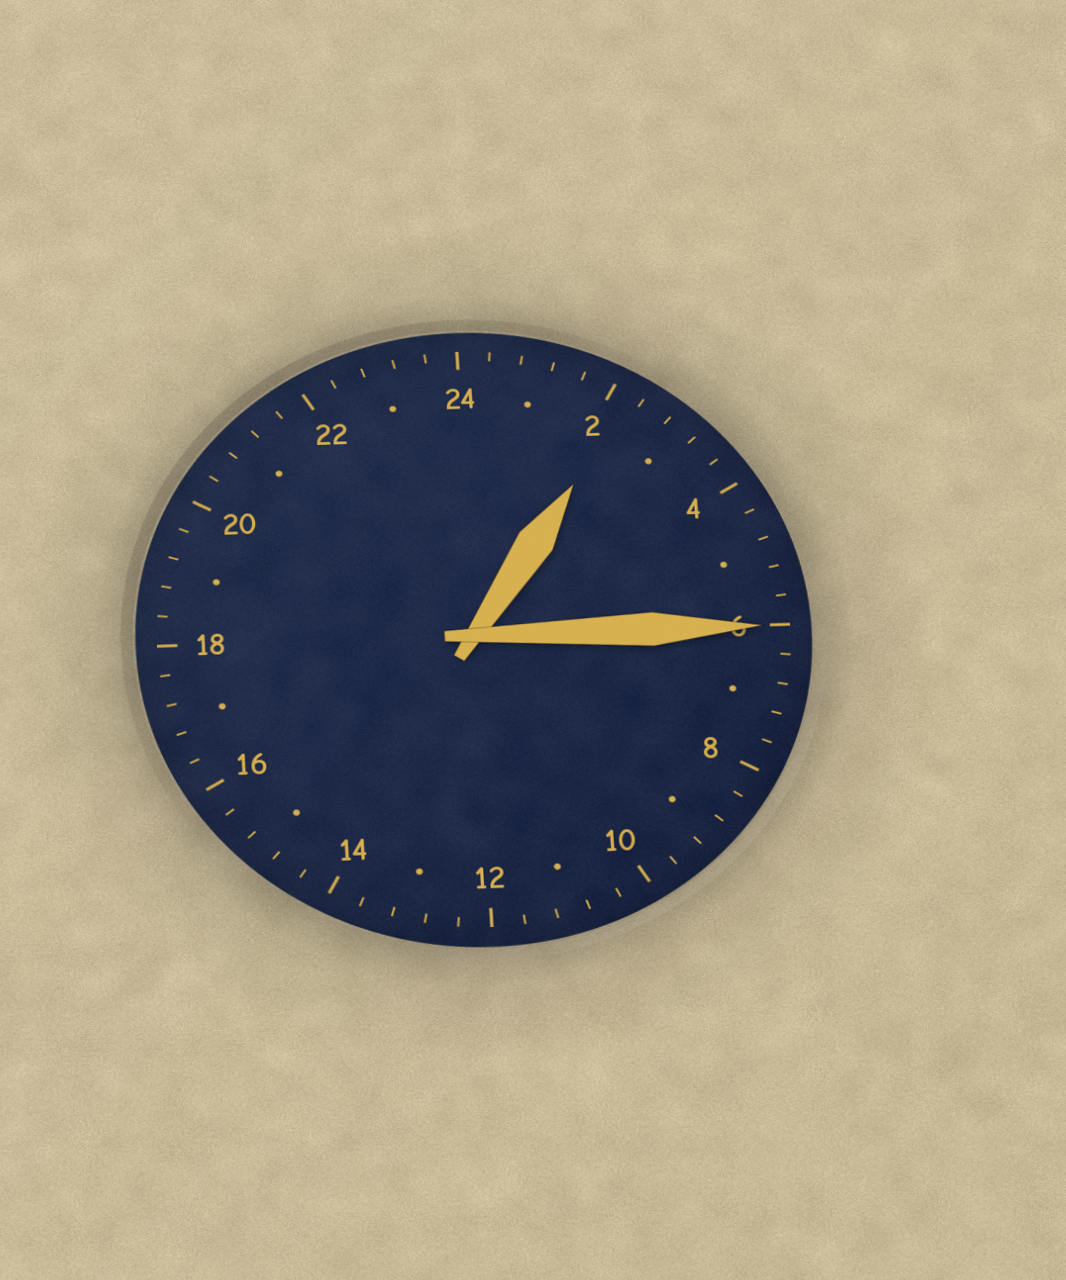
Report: 2:15
